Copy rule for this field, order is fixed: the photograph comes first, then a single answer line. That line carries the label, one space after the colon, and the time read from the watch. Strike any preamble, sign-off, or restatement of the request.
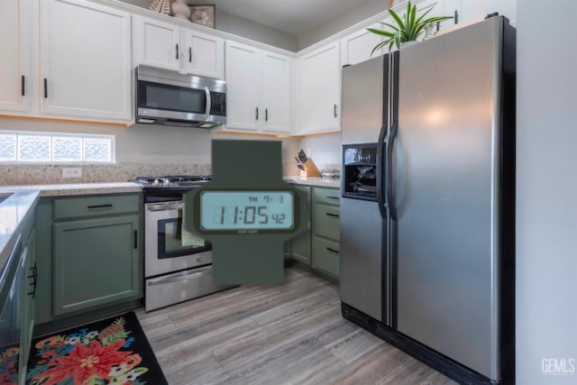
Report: 11:05
